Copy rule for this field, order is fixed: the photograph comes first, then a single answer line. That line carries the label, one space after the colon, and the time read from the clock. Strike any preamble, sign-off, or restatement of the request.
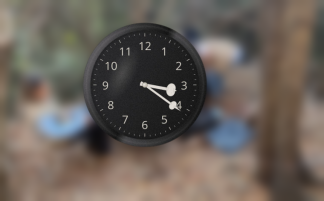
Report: 3:21
